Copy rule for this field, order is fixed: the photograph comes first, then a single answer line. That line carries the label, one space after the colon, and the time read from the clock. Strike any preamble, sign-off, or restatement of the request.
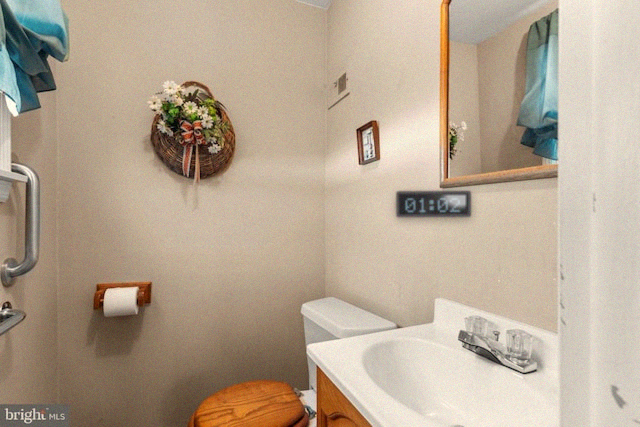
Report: 1:02
